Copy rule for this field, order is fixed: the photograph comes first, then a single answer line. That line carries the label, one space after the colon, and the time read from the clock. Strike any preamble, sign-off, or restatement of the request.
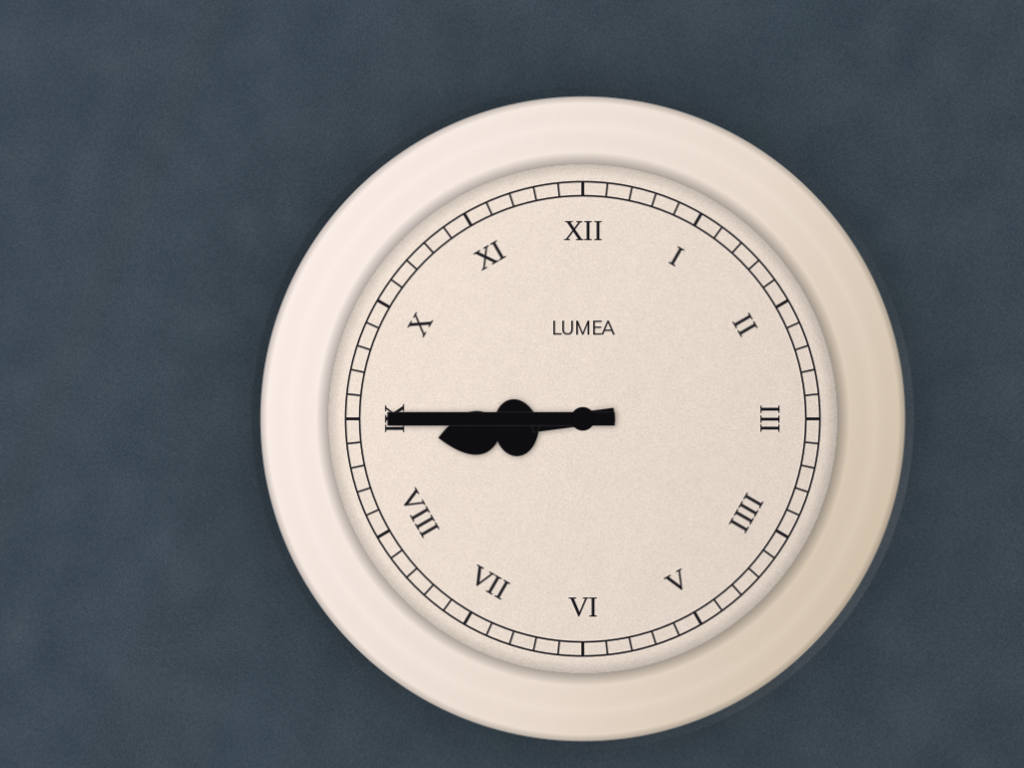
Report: 8:45
